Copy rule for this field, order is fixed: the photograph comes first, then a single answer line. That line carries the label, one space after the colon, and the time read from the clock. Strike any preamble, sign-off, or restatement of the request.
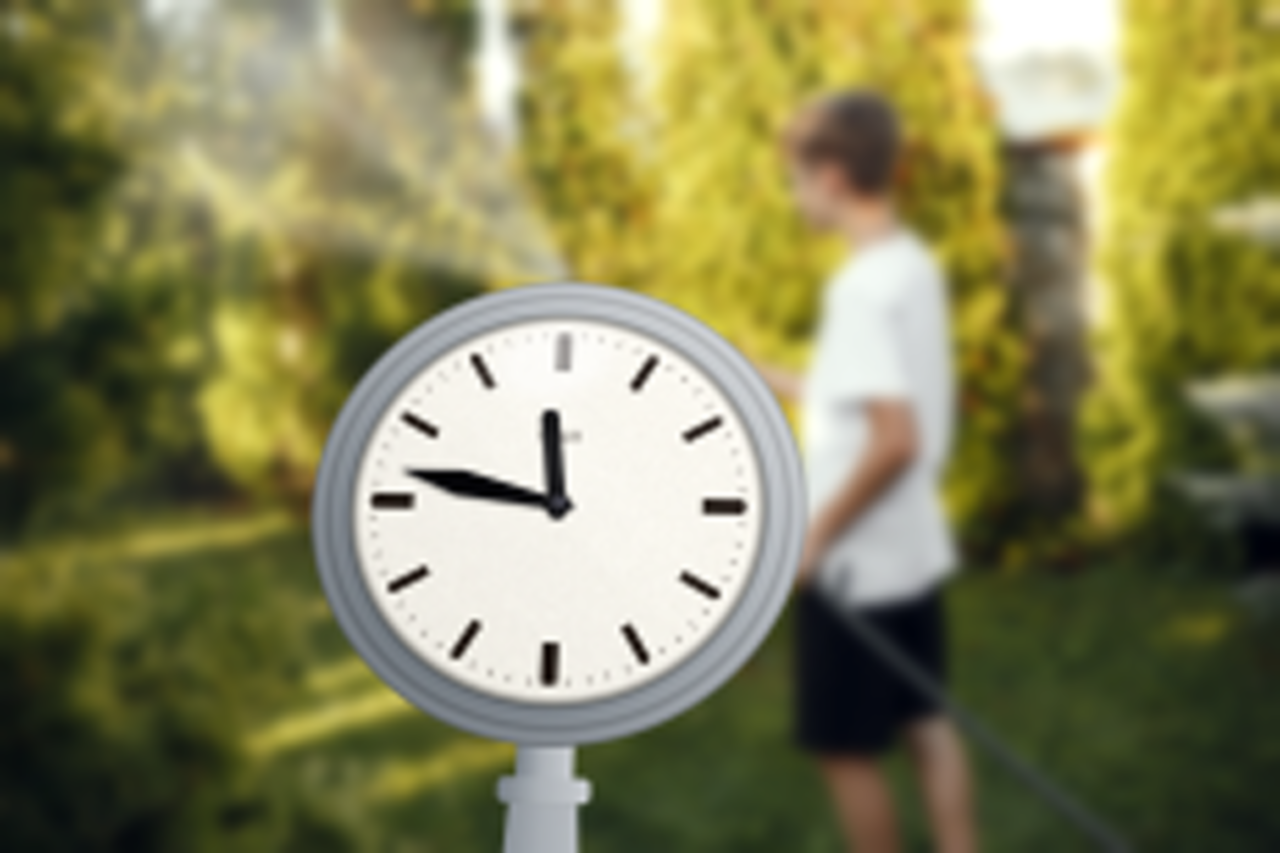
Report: 11:47
